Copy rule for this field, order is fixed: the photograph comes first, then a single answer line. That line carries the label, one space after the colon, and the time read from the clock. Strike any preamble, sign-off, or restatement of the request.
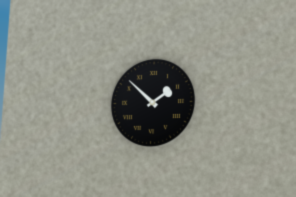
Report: 1:52
